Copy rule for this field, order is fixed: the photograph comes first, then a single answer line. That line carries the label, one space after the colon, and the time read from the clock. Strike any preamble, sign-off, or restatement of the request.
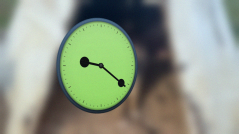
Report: 9:21
